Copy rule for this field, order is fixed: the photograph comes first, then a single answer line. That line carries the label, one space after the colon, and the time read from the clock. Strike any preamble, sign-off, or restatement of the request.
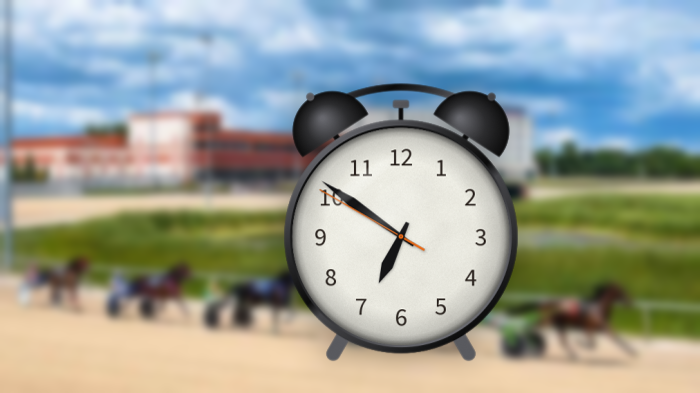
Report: 6:50:50
